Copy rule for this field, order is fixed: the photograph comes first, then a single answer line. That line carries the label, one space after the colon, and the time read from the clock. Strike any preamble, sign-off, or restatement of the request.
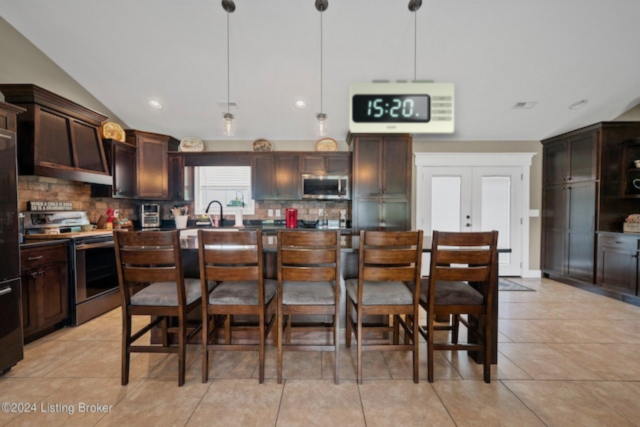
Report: 15:20
